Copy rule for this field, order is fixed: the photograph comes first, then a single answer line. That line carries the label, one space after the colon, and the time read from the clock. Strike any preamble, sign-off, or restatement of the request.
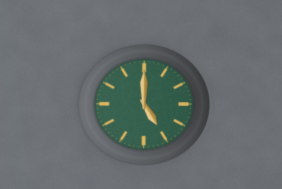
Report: 5:00
